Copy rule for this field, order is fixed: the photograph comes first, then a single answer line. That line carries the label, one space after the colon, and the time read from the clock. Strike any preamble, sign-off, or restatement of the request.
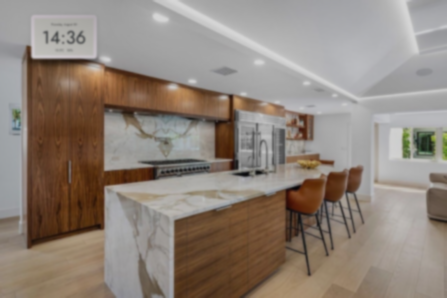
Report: 14:36
